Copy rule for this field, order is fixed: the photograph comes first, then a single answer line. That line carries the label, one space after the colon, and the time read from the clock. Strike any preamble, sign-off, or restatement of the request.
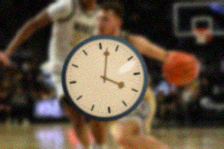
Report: 4:02
